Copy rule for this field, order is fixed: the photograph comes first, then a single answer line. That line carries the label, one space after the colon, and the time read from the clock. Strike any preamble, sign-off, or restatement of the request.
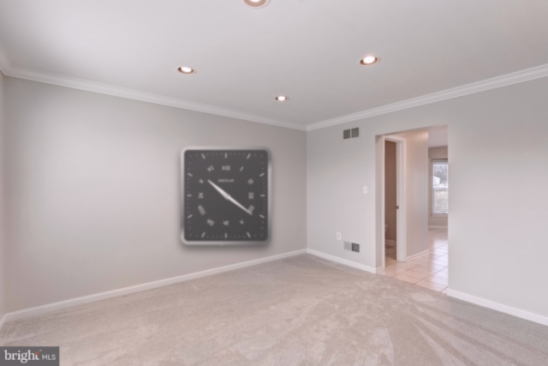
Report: 10:21
